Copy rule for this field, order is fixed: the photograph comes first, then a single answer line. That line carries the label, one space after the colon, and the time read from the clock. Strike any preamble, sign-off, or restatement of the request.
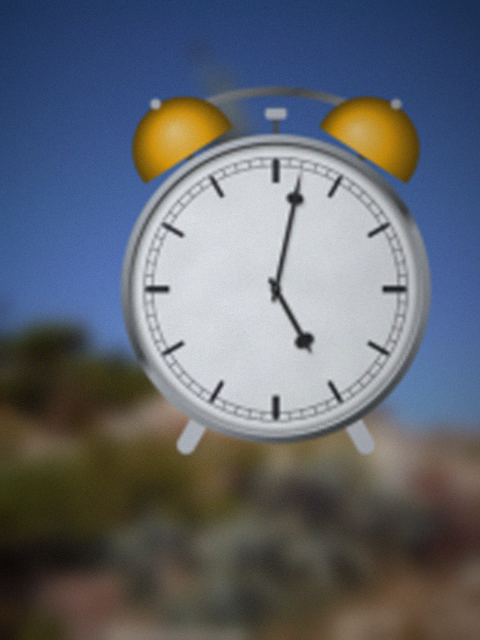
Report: 5:02
